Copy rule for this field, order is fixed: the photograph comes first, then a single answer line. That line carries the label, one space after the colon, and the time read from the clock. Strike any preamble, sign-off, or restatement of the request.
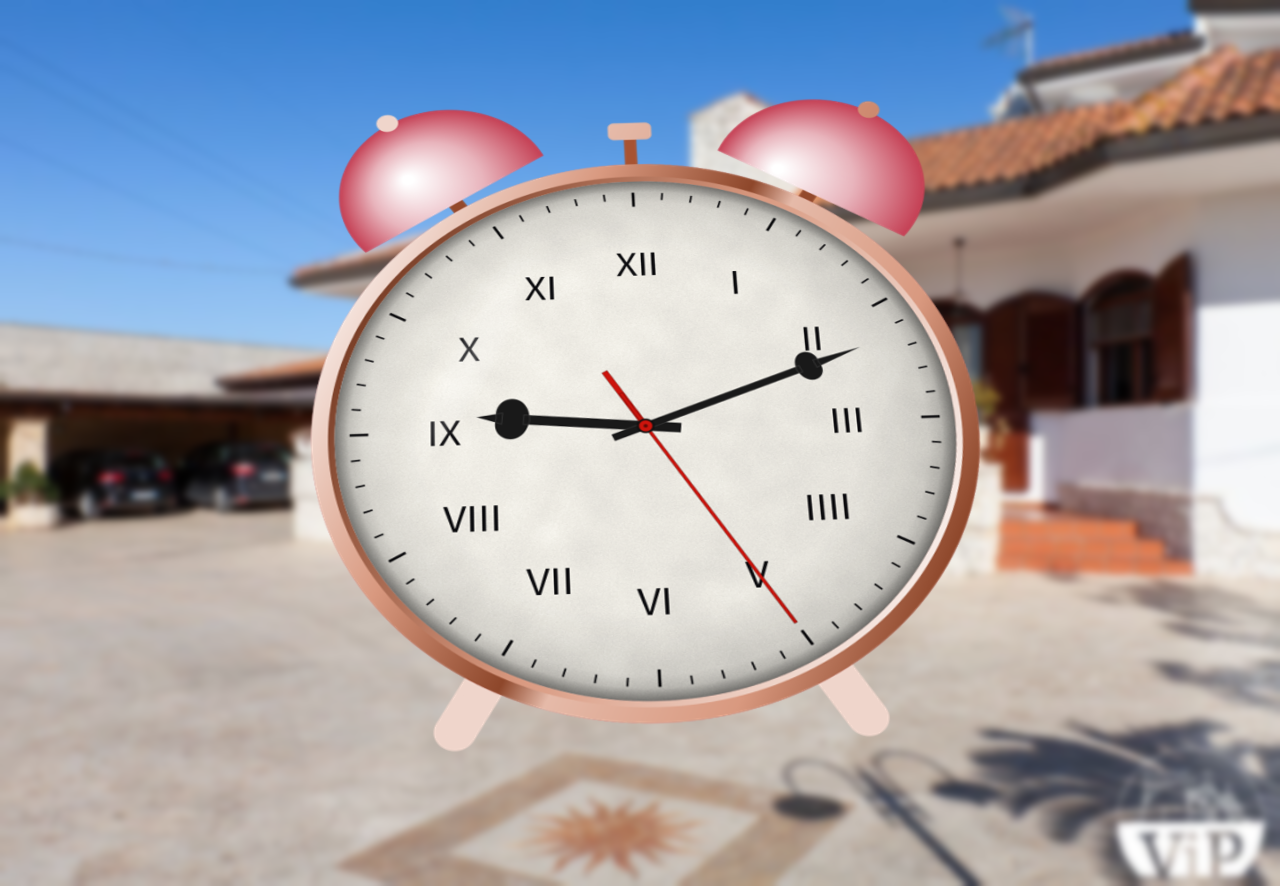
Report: 9:11:25
